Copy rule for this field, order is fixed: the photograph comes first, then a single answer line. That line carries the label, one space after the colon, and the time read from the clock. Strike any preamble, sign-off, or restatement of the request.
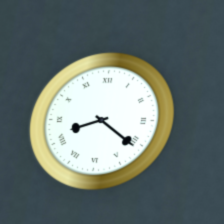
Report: 8:21
